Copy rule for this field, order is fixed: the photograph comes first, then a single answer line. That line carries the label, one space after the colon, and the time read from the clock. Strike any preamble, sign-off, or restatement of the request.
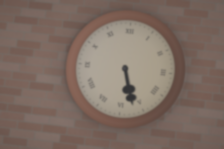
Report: 5:27
